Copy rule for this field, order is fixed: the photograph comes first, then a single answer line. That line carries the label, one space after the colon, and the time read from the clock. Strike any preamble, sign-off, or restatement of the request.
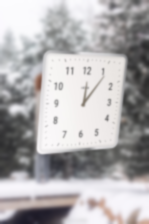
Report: 12:06
